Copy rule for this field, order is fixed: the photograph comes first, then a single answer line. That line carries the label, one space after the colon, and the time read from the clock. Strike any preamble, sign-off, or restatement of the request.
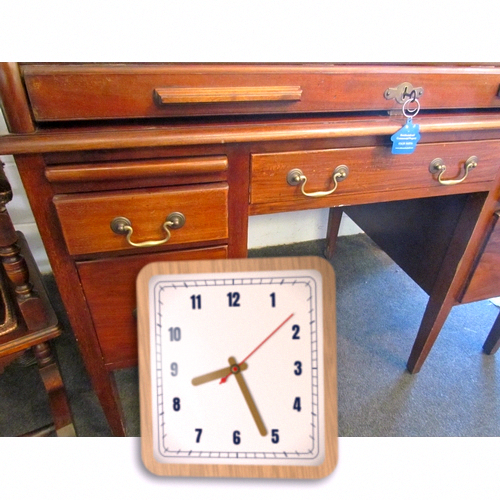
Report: 8:26:08
